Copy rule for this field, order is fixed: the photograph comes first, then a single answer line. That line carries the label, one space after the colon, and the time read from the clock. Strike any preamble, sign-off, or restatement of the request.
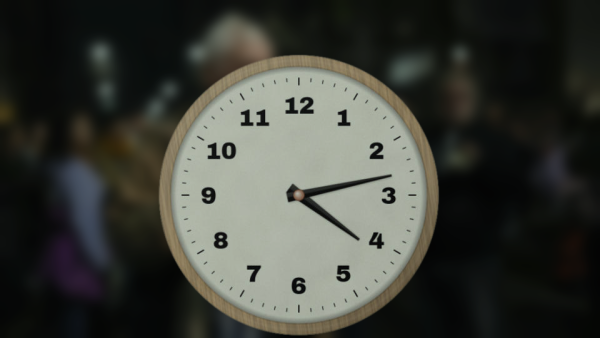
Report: 4:13
